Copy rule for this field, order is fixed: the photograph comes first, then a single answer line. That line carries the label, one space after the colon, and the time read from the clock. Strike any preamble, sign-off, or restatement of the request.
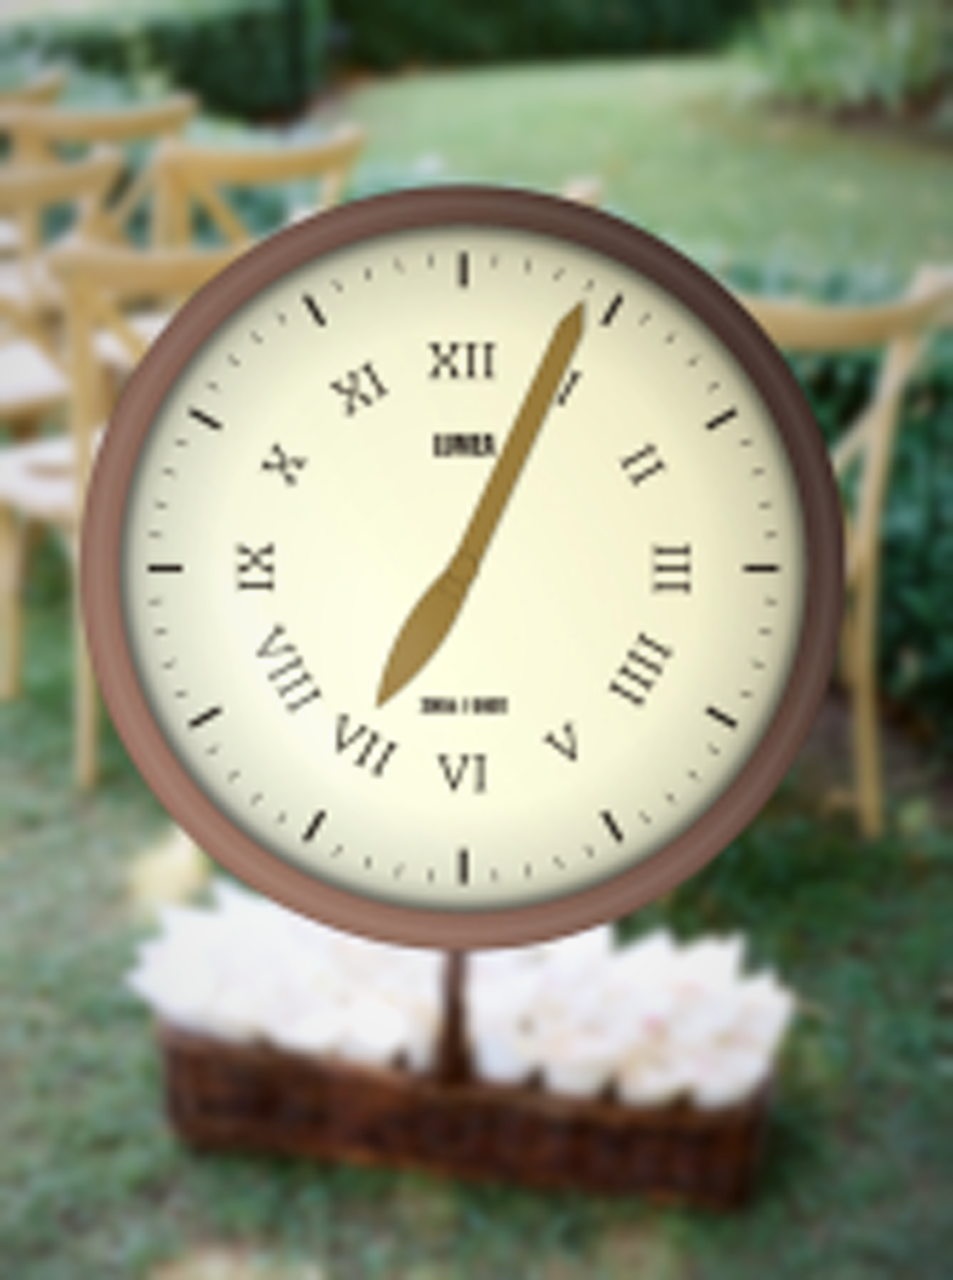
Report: 7:04
